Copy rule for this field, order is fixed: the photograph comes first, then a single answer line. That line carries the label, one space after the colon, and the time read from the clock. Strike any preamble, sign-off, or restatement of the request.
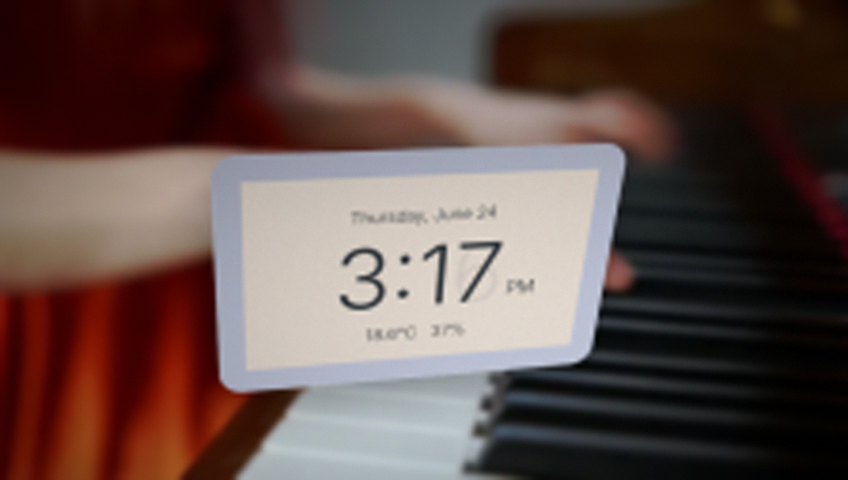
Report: 3:17
